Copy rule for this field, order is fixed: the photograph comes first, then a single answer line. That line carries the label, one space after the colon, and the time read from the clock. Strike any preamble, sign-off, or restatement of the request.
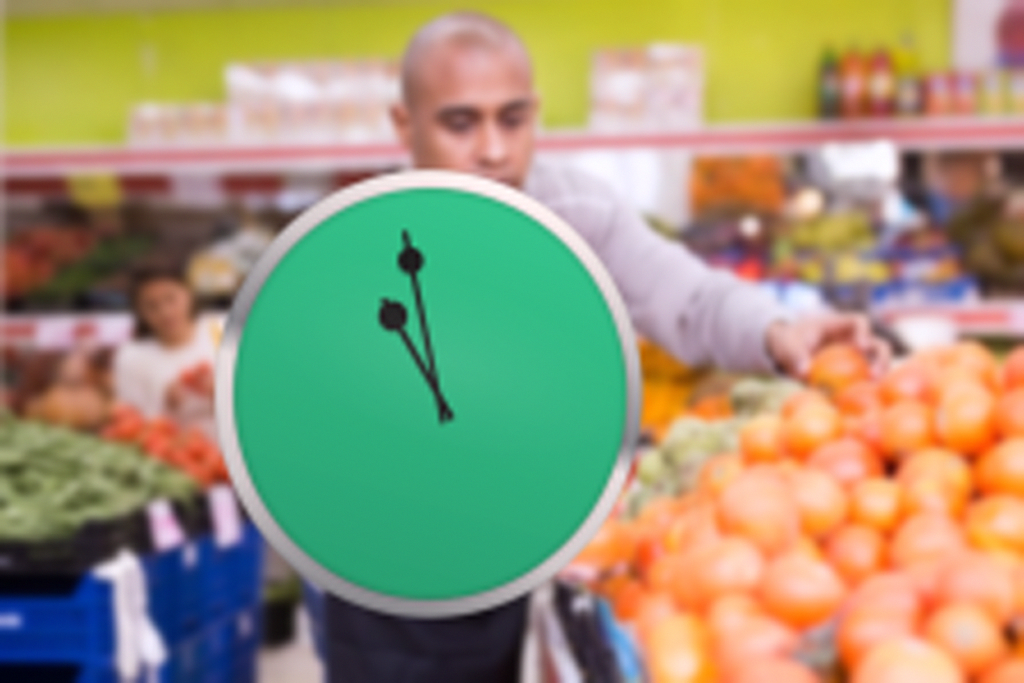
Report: 10:58
